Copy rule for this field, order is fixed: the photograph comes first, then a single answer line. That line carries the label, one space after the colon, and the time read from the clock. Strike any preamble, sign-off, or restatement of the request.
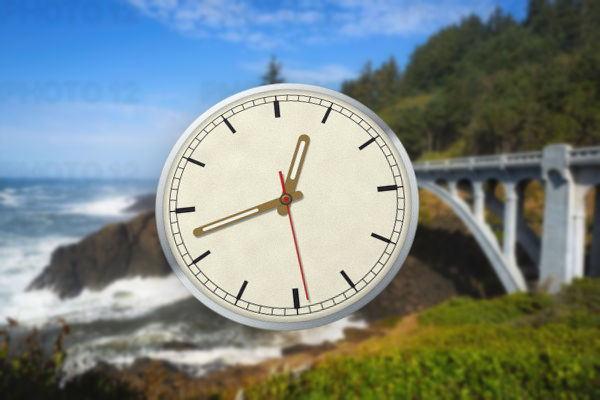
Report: 12:42:29
